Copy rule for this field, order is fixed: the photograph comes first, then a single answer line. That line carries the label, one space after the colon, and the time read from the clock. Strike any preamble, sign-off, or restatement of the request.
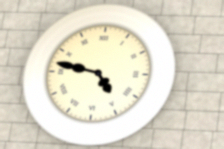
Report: 4:47
